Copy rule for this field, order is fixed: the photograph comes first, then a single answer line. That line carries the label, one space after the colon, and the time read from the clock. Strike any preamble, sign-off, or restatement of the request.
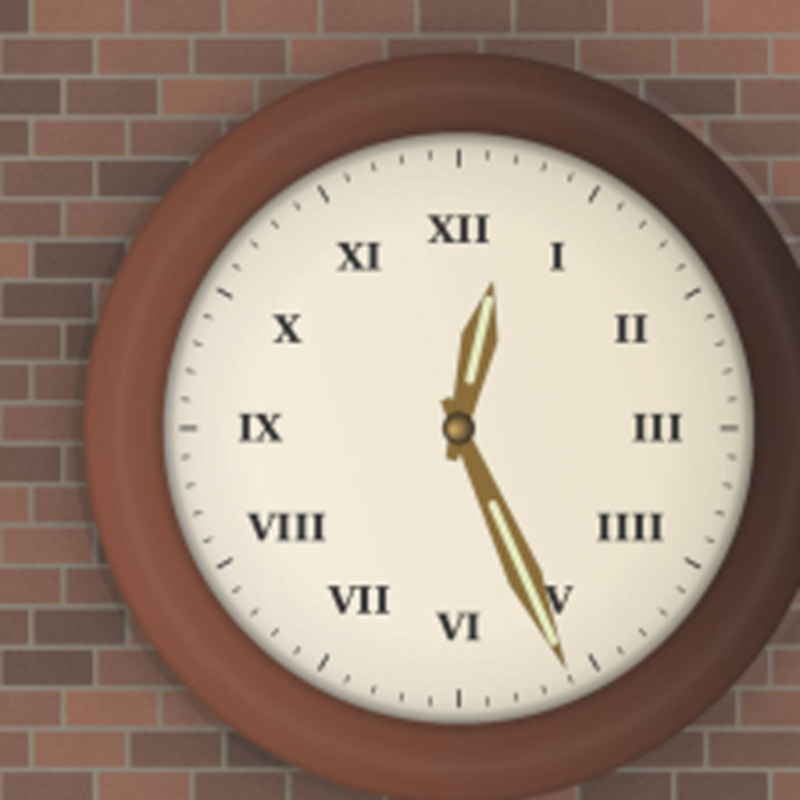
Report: 12:26
